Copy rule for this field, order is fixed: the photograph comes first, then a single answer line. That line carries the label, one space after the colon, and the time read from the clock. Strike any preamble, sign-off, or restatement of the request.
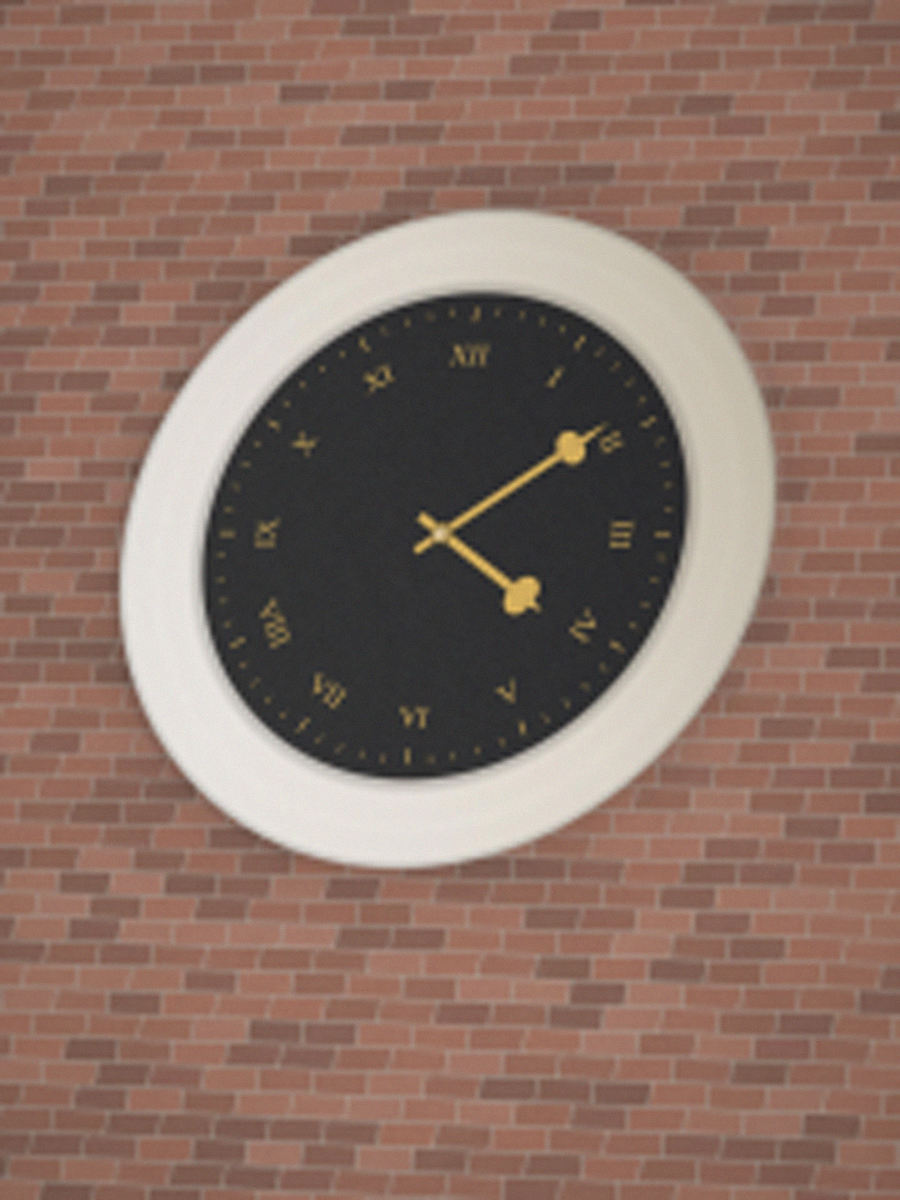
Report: 4:09
